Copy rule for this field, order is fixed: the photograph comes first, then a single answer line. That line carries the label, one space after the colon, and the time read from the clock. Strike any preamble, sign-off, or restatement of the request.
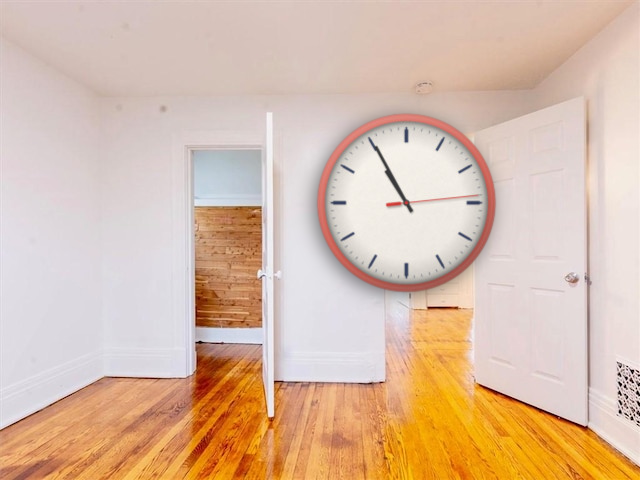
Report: 10:55:14
